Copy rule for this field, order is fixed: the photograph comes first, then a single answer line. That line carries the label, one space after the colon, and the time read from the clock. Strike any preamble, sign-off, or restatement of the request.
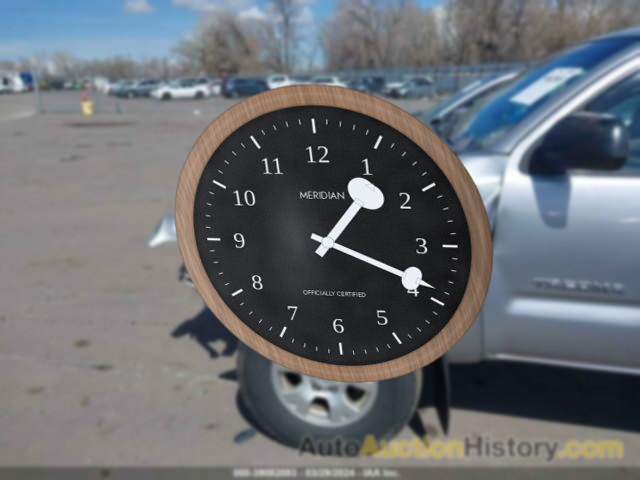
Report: 1:19
